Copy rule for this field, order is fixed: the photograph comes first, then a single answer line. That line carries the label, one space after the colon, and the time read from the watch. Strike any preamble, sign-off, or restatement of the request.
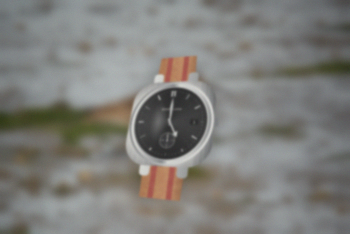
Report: 5:00
